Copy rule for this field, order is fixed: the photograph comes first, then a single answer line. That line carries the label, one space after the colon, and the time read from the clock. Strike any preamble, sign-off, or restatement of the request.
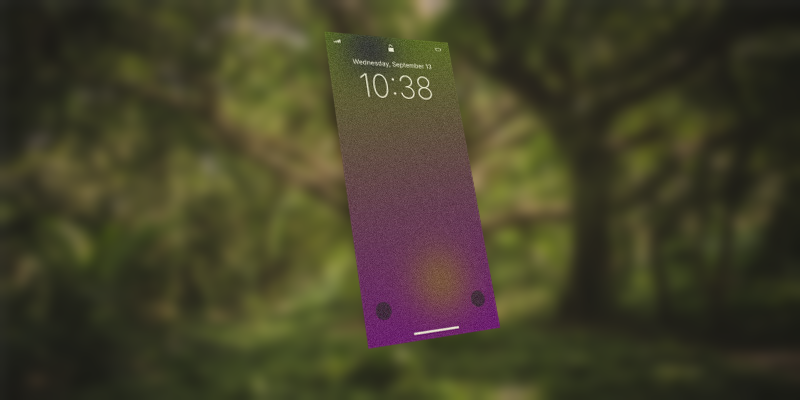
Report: 10:38
